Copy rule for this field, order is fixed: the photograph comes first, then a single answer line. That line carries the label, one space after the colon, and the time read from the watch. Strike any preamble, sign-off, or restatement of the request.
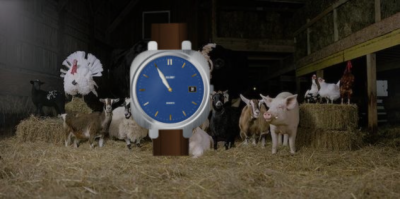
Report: 10:55
